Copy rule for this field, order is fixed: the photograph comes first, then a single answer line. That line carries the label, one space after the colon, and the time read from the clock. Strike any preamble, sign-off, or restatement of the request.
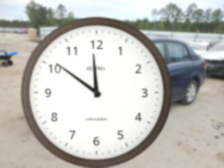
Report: 11:51
